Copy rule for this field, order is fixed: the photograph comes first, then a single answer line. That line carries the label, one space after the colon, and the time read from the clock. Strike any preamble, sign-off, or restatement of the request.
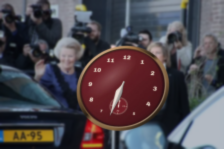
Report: 6:32
